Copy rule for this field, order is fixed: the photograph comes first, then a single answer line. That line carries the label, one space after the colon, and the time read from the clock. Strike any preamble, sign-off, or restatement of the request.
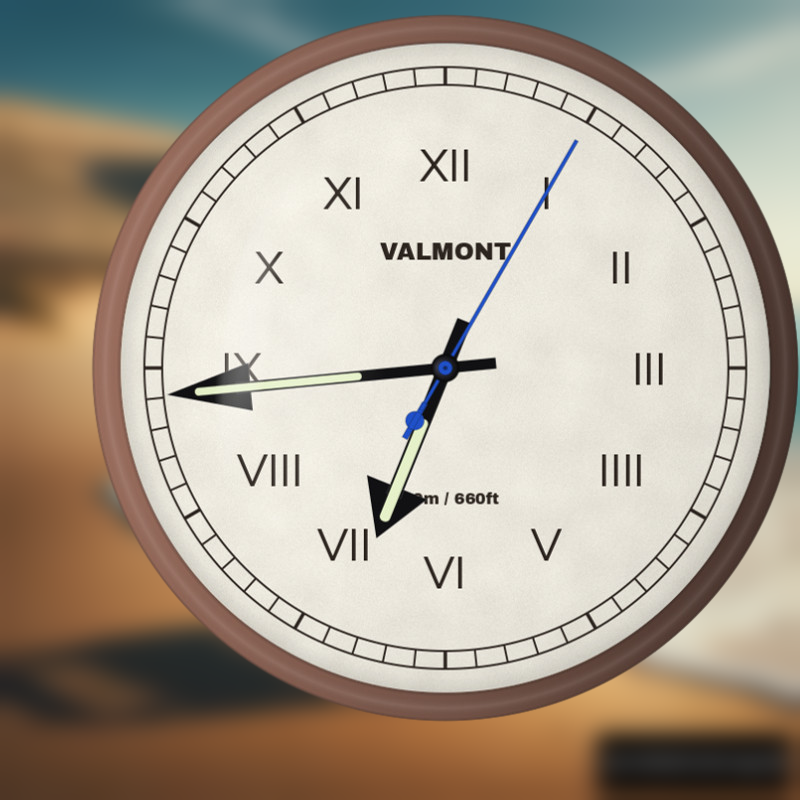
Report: 6:44:05
